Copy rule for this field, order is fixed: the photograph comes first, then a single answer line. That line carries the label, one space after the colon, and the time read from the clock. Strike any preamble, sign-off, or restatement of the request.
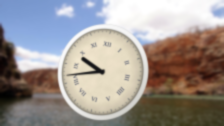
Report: 9:42
